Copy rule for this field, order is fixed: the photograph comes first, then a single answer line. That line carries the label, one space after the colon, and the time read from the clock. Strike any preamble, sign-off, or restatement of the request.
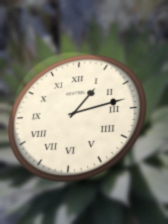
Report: 1:13
